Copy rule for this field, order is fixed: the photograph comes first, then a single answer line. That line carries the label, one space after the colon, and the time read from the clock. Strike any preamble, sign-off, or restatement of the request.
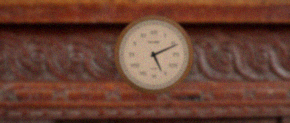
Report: 5:11
